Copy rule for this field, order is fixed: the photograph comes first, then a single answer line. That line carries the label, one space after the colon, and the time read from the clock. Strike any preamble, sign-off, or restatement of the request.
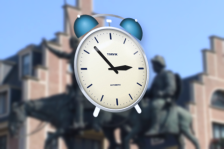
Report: 2:53
